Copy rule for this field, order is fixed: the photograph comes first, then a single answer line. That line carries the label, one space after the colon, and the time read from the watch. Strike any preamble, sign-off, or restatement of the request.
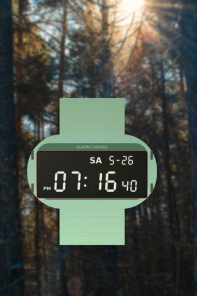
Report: 7:16:40
